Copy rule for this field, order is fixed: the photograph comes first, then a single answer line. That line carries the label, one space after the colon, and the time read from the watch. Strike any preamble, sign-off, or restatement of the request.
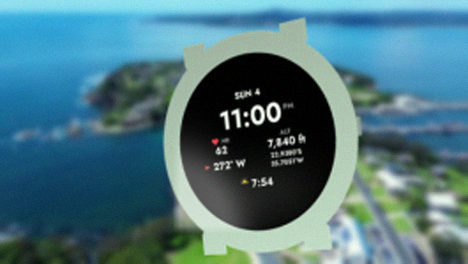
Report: 11:00
